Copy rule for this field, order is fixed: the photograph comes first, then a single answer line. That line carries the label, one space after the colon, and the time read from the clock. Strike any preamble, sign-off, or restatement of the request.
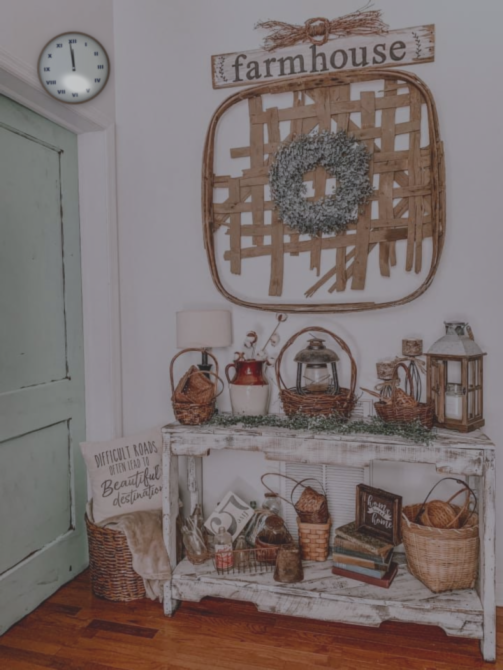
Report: 11:59
